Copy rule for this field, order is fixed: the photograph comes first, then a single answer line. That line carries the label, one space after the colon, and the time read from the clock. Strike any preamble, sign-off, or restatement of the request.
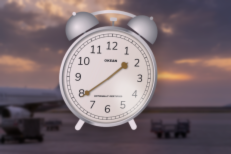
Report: 1:39
